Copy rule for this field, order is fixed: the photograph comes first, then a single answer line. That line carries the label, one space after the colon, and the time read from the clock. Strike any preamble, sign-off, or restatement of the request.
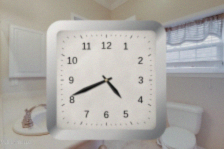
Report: 4:41
